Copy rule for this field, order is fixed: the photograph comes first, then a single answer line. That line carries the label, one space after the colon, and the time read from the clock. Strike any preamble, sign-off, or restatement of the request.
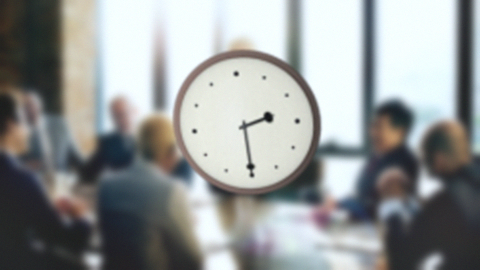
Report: 2:30
